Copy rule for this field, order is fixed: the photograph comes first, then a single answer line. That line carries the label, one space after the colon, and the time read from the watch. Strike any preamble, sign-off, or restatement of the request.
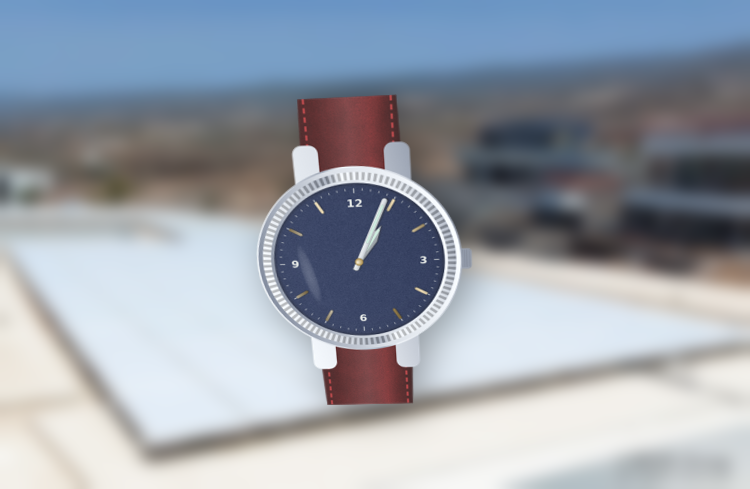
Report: 1:04
